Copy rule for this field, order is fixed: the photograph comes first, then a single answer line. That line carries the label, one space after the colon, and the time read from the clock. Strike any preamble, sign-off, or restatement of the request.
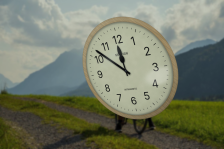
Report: 11:52
